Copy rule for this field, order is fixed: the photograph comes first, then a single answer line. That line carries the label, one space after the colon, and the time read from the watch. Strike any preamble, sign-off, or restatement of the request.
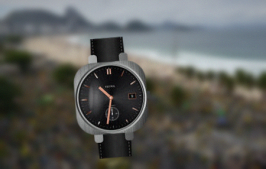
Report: 10:32
